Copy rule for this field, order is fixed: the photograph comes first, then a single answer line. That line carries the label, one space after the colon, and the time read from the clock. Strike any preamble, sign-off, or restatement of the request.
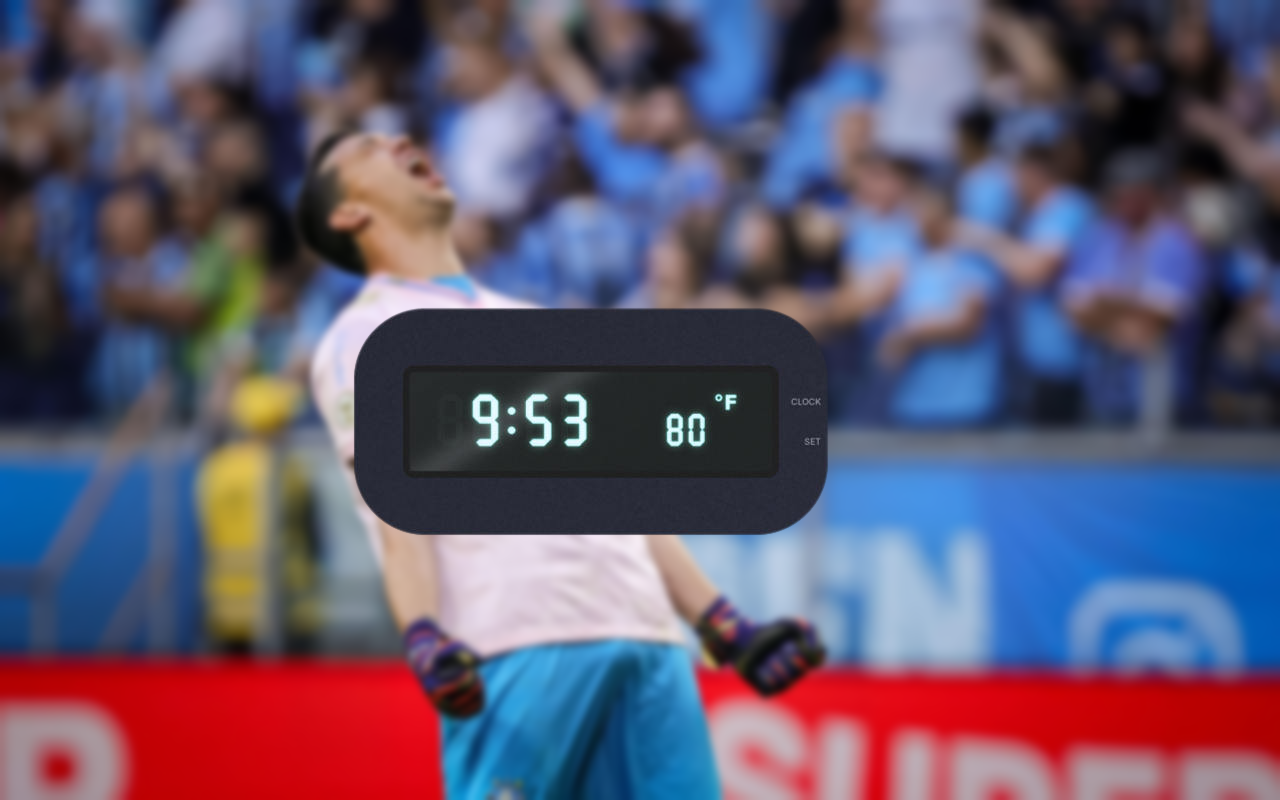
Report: 9:53
